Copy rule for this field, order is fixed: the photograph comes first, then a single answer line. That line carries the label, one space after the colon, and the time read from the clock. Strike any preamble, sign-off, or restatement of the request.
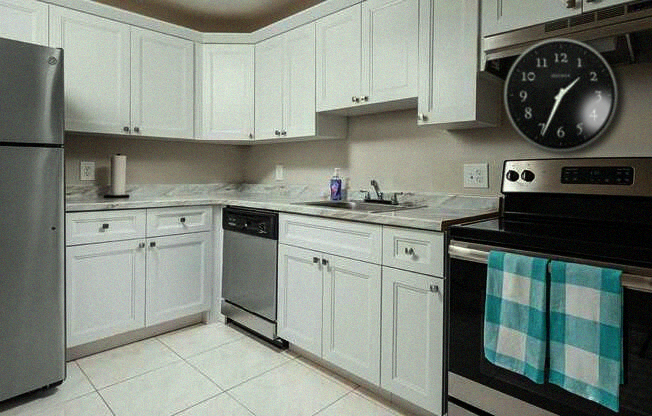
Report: 1:34
